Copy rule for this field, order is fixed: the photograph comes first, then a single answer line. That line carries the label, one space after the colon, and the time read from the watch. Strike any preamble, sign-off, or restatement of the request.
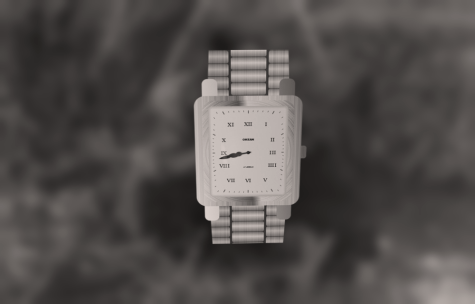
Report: 8:43
